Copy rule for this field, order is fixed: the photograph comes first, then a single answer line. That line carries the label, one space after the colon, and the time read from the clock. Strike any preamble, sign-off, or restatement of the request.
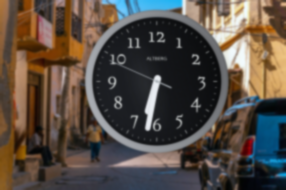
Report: 6:31:49
